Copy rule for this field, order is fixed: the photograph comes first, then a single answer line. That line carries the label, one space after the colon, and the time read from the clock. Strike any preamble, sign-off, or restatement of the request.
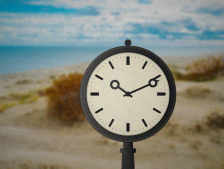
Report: 10:11
